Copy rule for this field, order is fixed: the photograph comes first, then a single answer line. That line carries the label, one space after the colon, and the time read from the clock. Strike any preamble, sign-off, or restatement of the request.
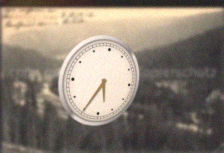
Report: 5:35
